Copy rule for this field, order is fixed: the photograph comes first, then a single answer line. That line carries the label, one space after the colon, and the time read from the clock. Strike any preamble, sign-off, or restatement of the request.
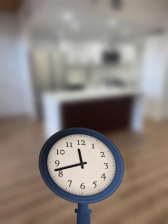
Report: 11:42
